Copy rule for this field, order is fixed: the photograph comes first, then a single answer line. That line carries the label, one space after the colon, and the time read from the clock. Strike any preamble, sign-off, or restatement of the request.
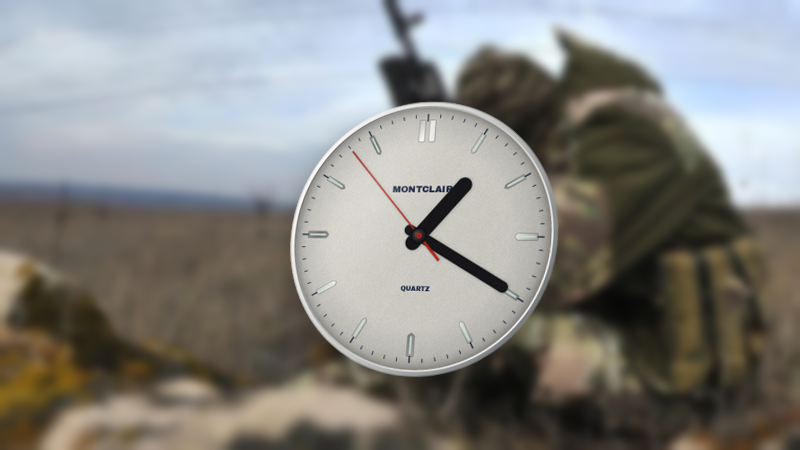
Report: 1:19:53
